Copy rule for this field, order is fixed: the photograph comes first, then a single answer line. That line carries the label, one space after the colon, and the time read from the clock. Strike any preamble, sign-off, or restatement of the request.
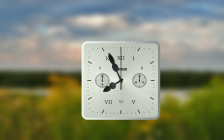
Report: 7:56
